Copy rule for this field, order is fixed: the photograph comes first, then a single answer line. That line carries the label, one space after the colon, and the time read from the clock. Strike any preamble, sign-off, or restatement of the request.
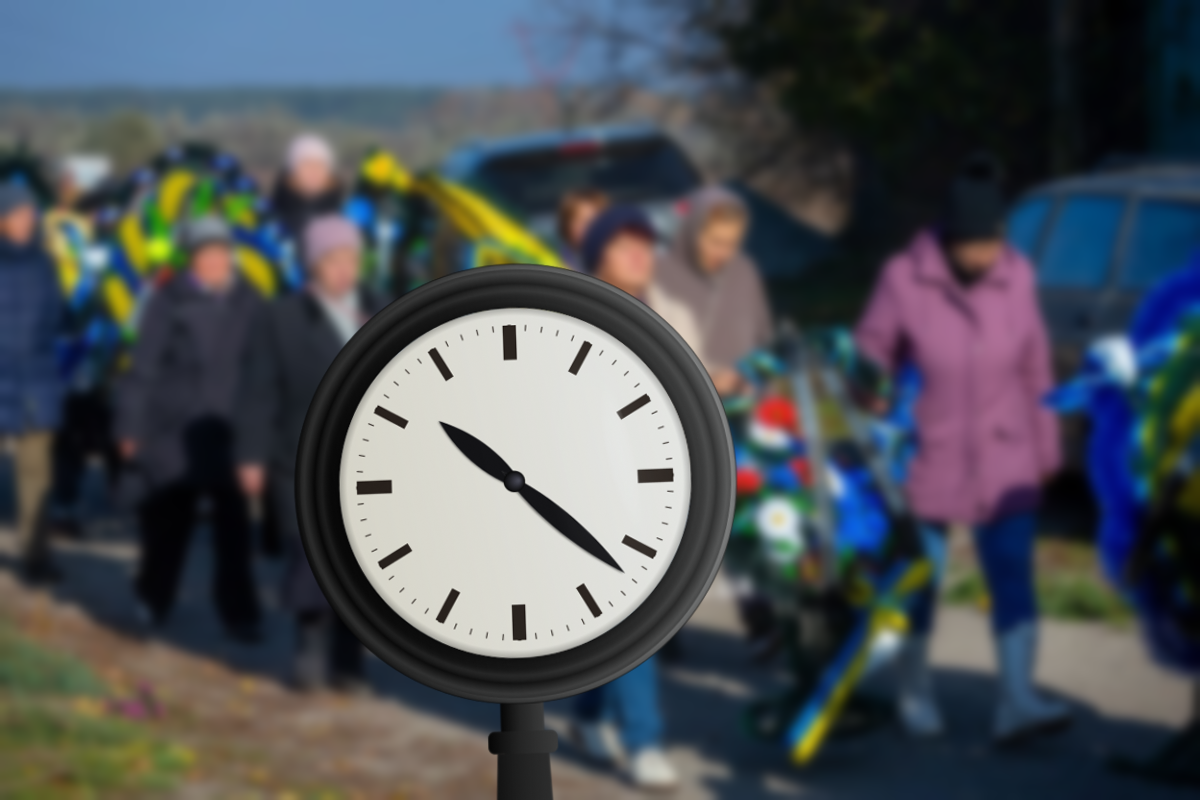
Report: 10:22
